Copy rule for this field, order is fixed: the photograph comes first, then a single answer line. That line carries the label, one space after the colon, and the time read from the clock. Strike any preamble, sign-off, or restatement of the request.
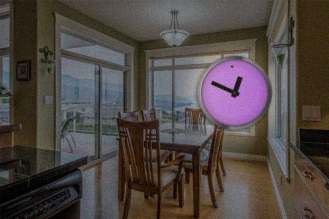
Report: 12:50
